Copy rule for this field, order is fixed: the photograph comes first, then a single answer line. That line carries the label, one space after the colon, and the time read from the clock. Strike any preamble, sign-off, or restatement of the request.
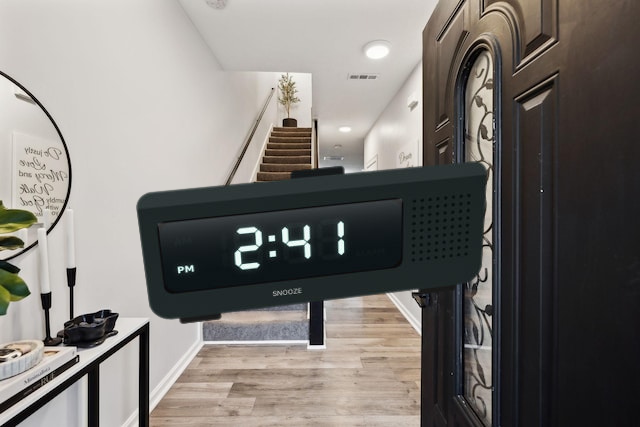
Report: 2:41
